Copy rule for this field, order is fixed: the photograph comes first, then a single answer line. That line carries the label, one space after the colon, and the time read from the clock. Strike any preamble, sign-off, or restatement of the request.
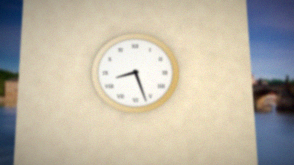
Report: 8:27
